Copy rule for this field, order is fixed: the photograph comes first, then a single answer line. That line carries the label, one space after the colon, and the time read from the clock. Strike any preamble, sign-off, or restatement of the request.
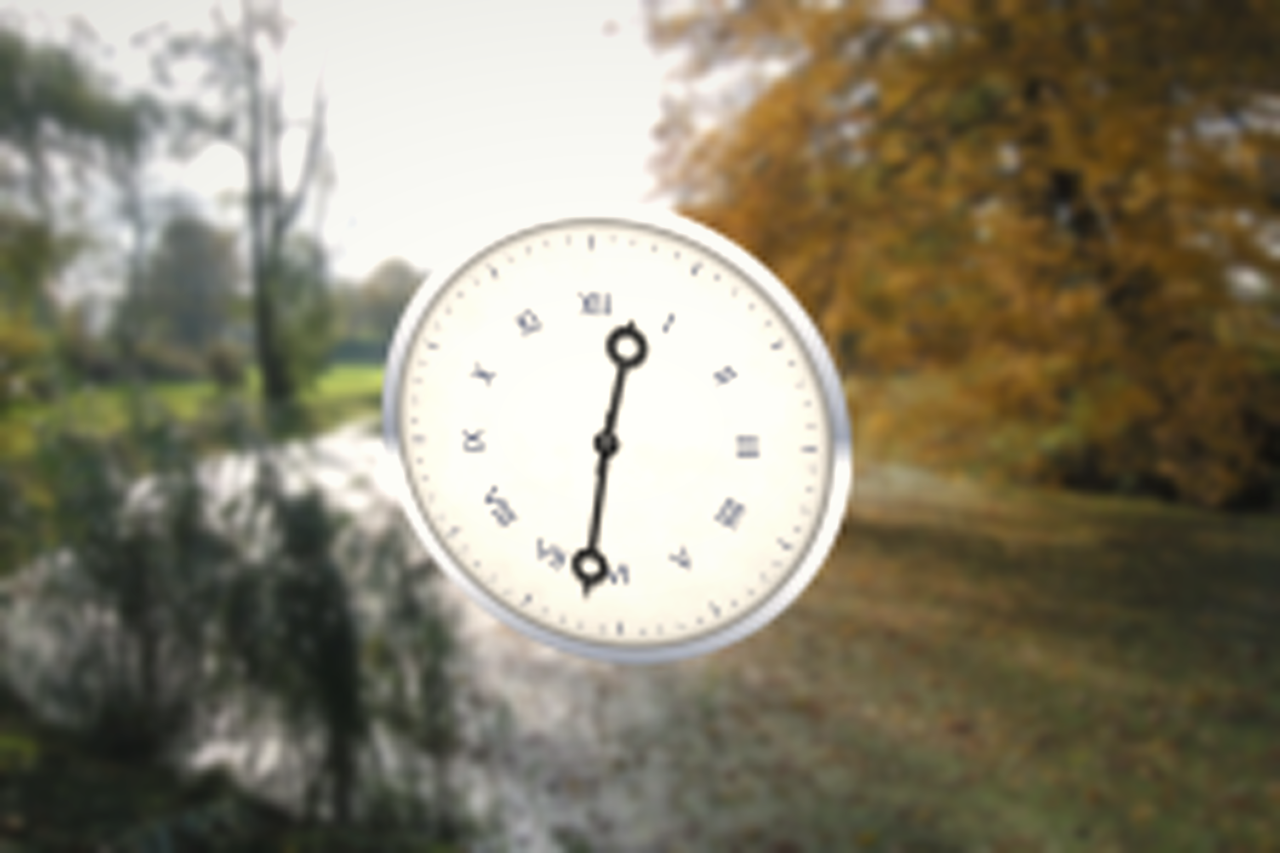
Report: 12:32
